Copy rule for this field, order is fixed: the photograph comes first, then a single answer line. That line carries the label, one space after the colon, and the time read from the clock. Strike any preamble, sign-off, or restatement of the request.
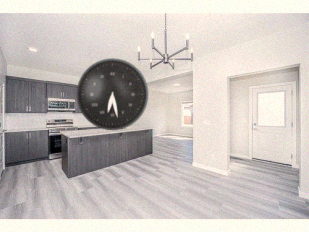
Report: 6:28
